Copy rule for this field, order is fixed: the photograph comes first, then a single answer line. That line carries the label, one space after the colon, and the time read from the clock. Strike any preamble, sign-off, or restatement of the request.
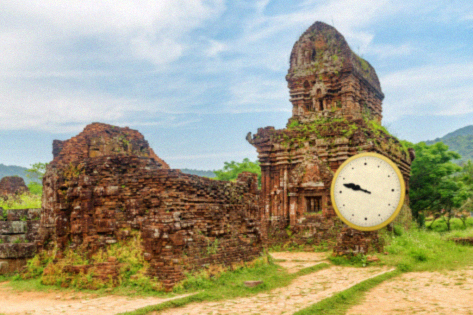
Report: 9:48
